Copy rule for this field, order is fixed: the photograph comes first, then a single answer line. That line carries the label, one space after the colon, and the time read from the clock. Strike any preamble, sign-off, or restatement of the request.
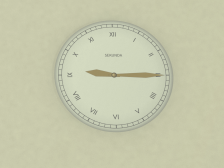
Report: 9:15
